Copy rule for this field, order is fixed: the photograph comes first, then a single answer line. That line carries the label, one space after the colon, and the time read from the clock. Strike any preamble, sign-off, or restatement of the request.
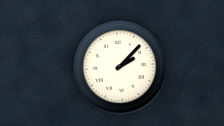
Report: 2:08
